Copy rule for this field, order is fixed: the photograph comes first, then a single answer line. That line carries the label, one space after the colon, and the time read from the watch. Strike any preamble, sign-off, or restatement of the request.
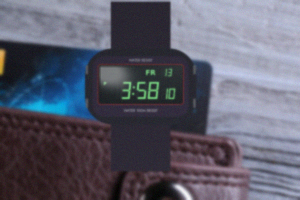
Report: 3:58:10
